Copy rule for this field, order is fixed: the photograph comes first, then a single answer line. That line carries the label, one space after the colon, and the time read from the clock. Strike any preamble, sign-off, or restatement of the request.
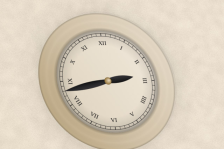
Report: 2:43
